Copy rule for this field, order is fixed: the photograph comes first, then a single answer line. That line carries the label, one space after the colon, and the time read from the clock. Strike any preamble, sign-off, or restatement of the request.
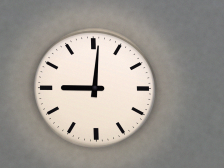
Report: 9:01
